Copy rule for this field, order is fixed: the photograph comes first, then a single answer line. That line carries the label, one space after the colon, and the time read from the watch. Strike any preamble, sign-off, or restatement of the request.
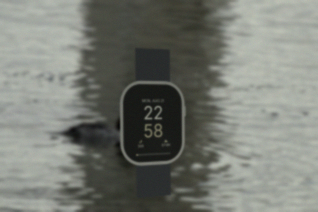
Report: 22:58
